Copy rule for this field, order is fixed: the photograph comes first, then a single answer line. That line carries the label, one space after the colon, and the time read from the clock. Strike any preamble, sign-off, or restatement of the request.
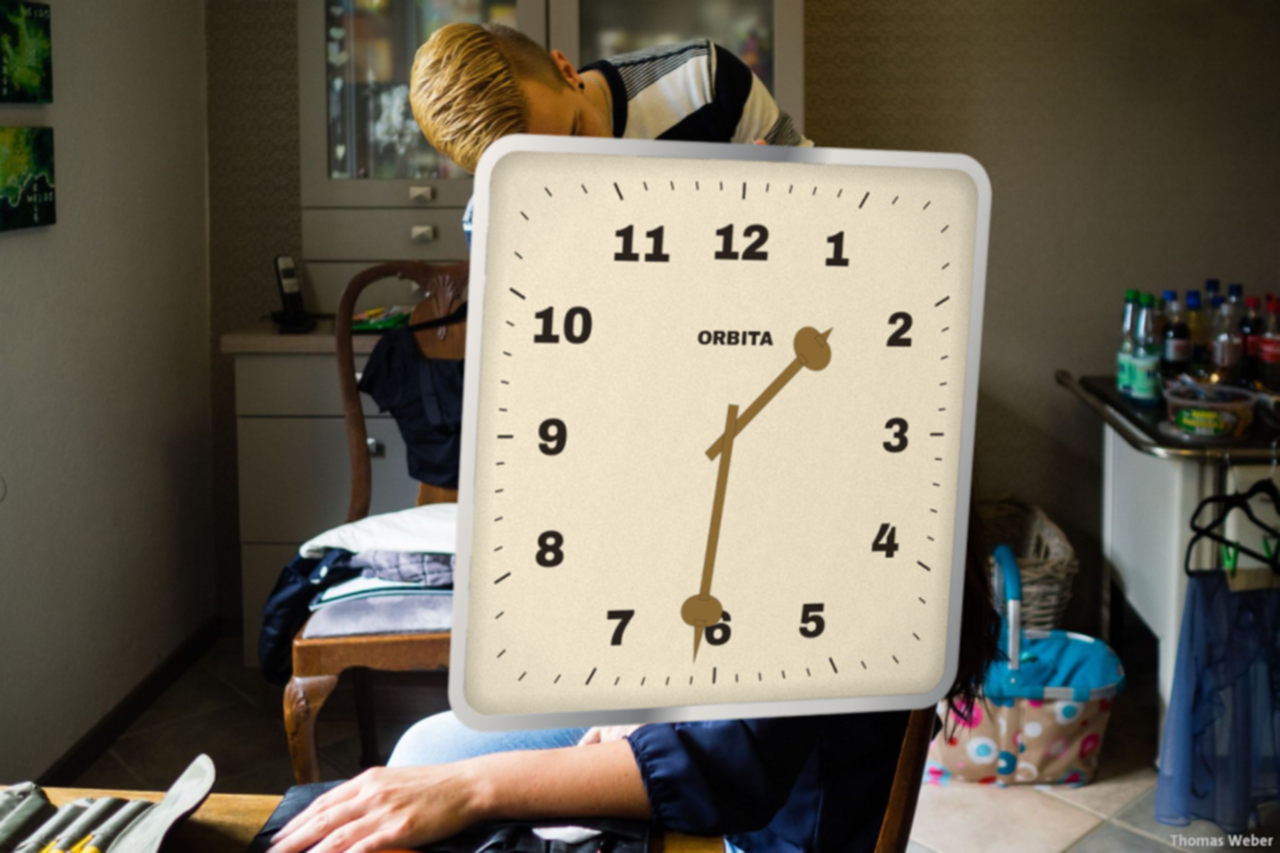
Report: 1:31
